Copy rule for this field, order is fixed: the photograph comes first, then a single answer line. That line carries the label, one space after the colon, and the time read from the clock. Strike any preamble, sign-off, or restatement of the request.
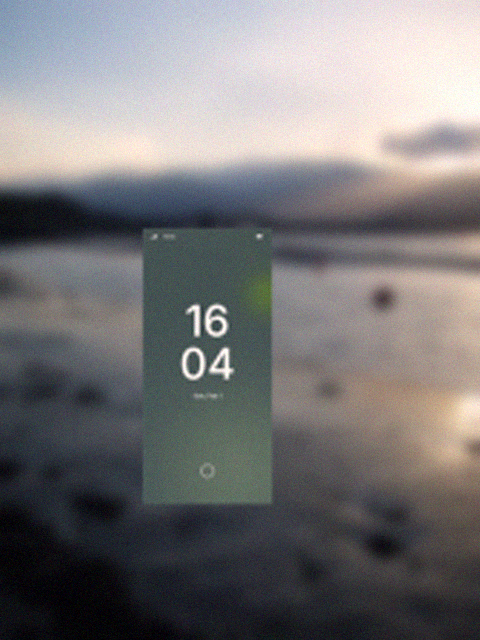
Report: 16:04
